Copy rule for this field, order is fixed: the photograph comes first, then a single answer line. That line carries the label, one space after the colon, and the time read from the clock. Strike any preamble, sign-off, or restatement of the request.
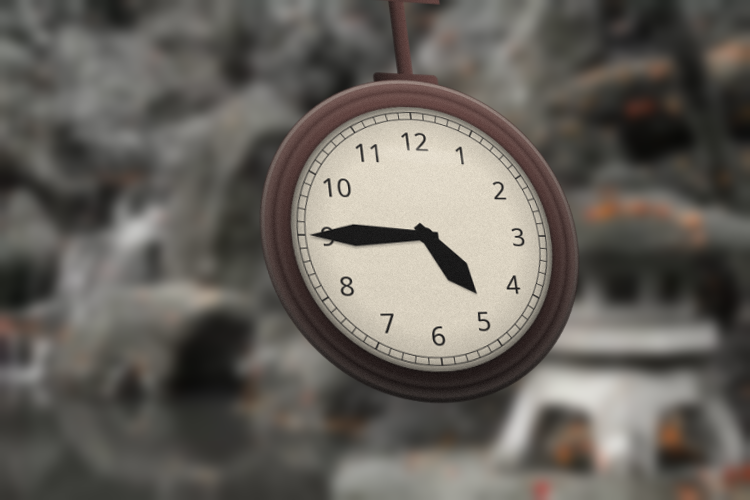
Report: 4:45
